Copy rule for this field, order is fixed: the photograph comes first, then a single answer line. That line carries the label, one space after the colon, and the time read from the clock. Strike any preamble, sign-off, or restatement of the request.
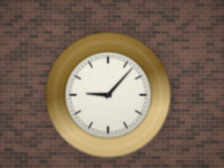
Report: 9:07
